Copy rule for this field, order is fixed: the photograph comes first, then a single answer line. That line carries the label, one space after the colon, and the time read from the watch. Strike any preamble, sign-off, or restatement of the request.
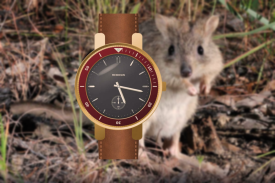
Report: 5:17
